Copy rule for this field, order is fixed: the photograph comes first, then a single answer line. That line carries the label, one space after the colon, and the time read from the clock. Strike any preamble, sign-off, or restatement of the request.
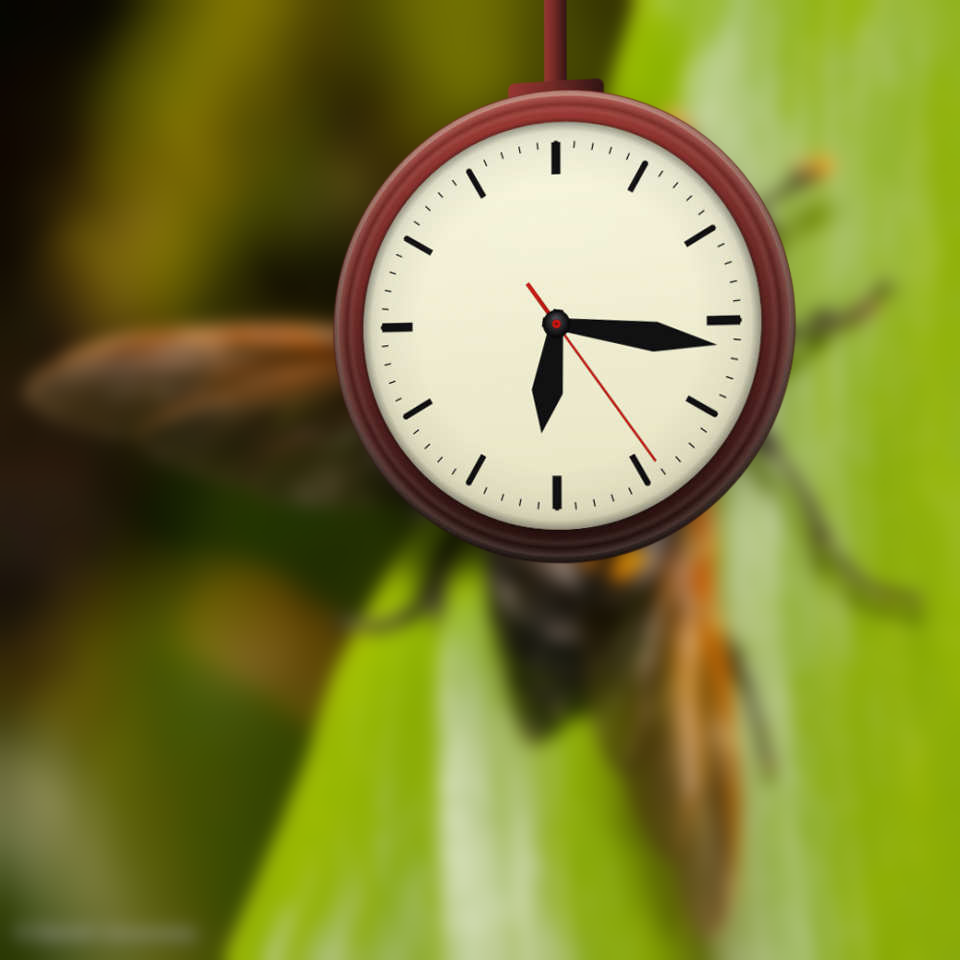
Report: 6:16:24
